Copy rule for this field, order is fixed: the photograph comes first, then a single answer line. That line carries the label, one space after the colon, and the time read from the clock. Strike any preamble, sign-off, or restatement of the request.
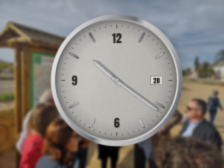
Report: 10:21
